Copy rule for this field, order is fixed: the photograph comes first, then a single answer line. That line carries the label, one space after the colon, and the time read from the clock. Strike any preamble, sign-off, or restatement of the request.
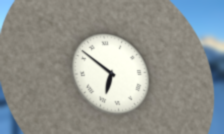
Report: 6:52
